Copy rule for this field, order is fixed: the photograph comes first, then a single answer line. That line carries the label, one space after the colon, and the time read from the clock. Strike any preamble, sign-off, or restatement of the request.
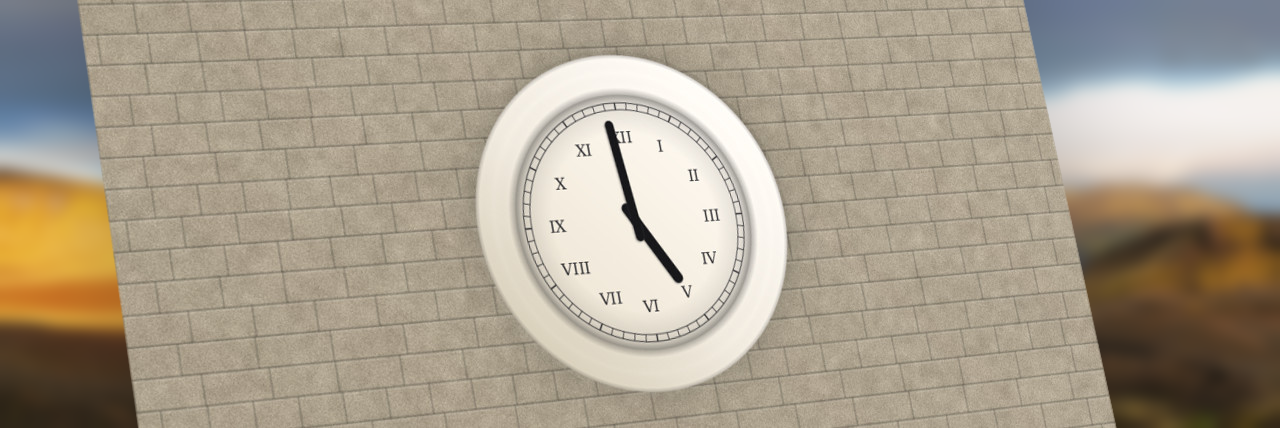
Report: 4:59
